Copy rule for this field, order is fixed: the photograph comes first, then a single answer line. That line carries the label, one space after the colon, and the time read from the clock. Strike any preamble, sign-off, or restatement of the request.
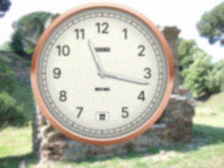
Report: 11:17
